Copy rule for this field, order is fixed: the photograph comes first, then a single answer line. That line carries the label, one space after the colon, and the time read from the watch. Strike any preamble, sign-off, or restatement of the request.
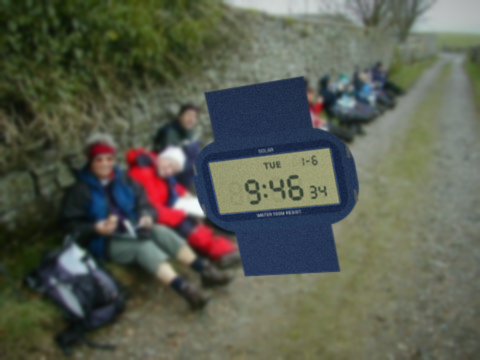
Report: 9:46:34
